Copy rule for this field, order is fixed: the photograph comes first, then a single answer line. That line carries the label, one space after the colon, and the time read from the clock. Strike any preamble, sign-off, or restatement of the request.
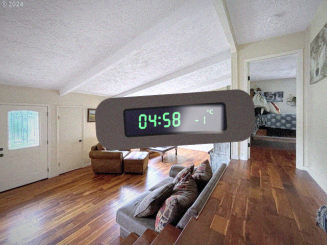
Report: 4:58
